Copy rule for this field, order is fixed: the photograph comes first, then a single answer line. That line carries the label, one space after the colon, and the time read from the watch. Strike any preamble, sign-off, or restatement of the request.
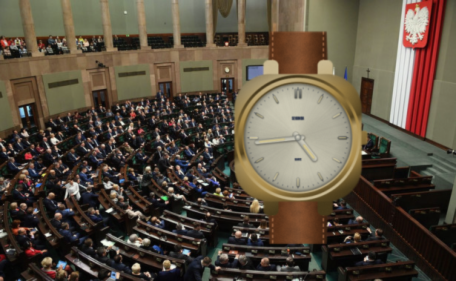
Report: 4:44
